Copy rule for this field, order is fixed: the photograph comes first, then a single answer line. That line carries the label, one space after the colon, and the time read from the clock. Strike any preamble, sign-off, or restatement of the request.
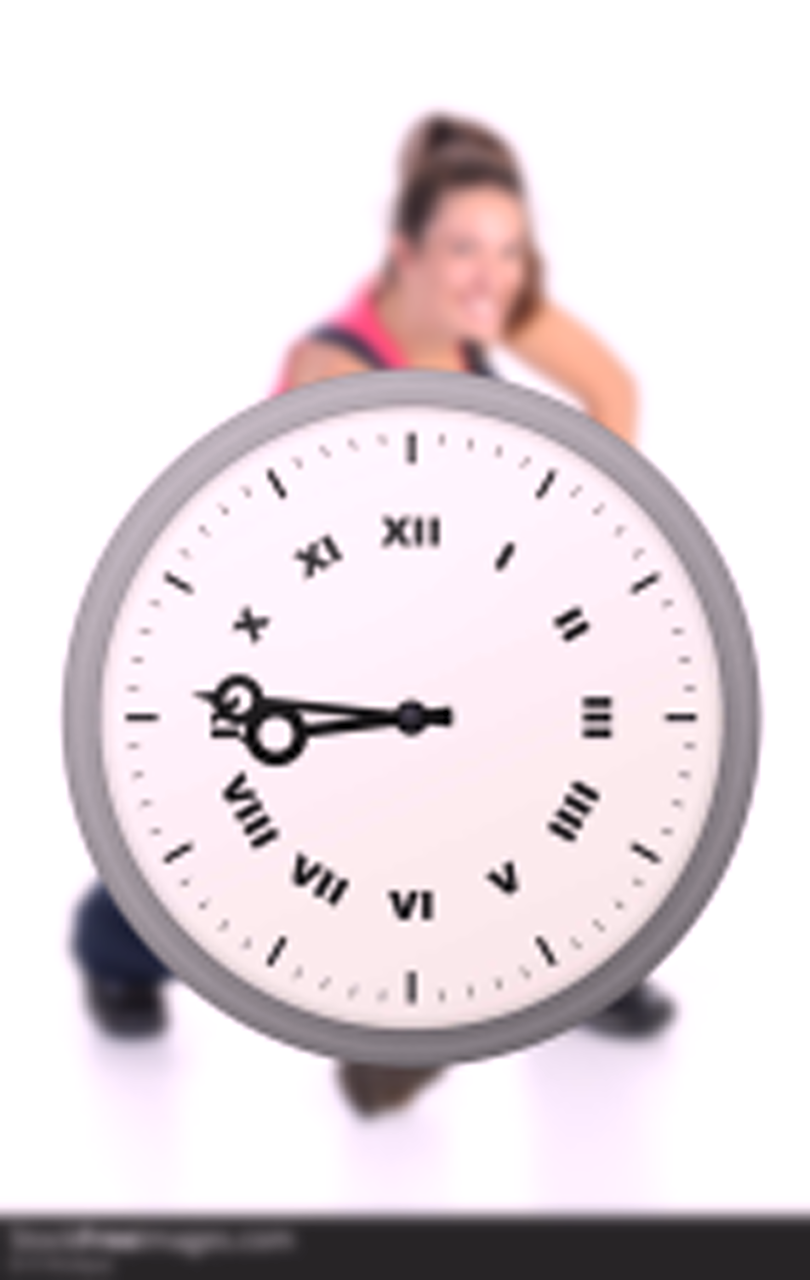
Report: 8:46
